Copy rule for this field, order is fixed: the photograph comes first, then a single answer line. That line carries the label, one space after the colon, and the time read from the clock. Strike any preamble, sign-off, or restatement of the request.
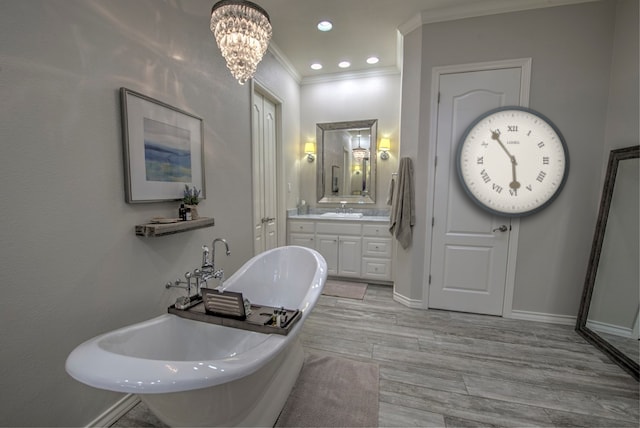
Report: 5:54
